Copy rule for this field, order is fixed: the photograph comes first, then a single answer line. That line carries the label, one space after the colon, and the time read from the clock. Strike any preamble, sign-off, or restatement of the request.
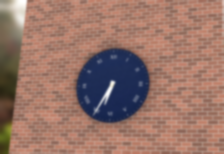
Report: 6:35
